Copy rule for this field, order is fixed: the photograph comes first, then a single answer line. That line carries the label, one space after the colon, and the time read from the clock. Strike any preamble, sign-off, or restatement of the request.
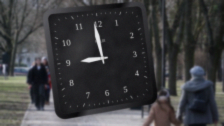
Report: 8:59
